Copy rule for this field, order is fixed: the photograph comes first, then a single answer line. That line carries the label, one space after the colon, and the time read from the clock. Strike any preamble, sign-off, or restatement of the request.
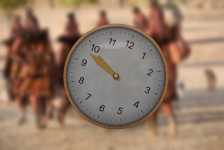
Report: 9:48
